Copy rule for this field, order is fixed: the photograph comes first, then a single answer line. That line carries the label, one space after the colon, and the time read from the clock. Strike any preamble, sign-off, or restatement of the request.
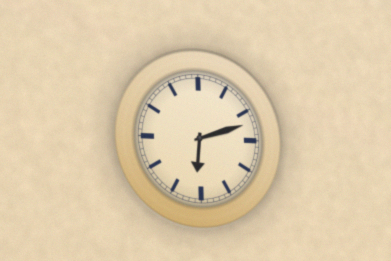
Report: 6:12
